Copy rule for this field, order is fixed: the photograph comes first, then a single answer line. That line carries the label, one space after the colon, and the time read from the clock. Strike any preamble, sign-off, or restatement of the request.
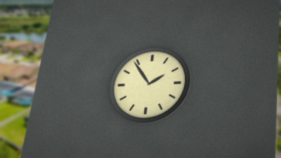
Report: 1:54
